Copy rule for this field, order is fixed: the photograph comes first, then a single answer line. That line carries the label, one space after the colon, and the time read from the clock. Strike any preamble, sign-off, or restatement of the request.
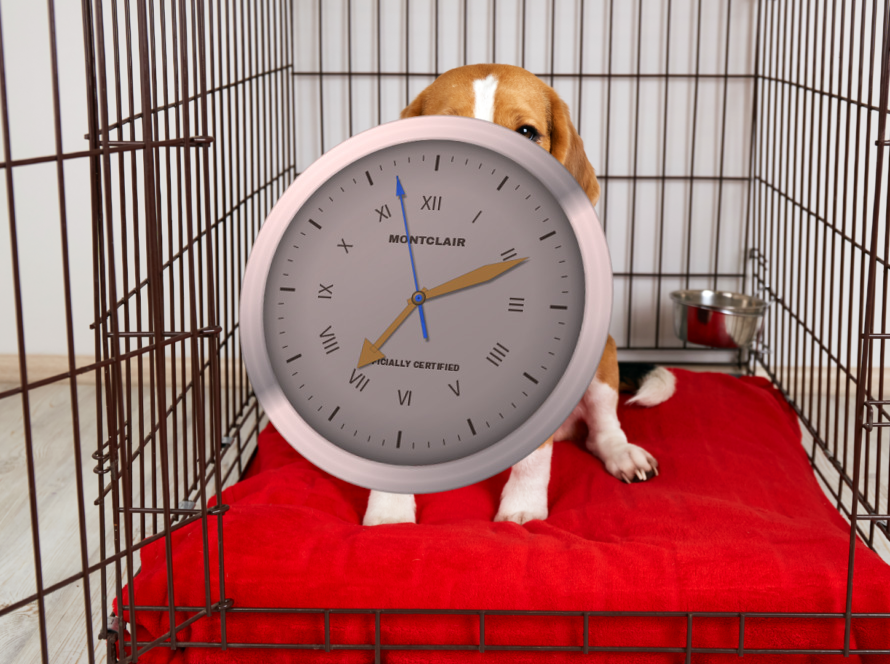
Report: 7:10:57
